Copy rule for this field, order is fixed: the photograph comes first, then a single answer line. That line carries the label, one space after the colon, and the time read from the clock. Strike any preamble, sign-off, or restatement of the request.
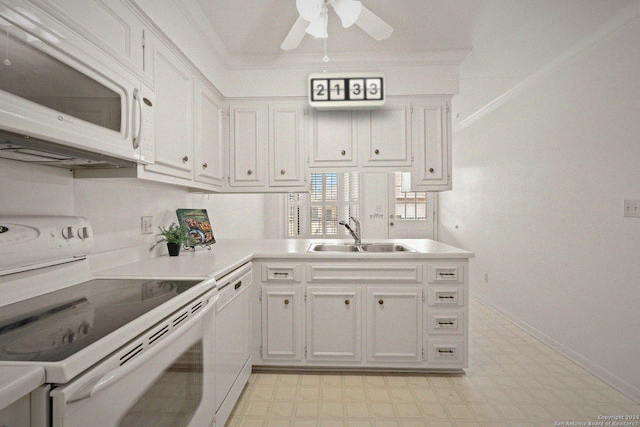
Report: 21:33
